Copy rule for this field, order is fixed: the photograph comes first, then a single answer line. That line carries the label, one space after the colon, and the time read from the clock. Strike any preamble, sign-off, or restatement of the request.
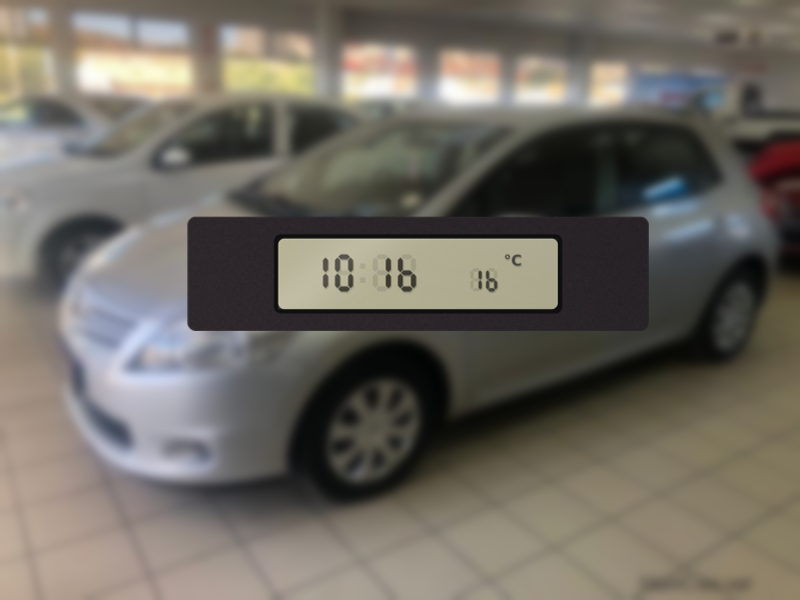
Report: 10:16
